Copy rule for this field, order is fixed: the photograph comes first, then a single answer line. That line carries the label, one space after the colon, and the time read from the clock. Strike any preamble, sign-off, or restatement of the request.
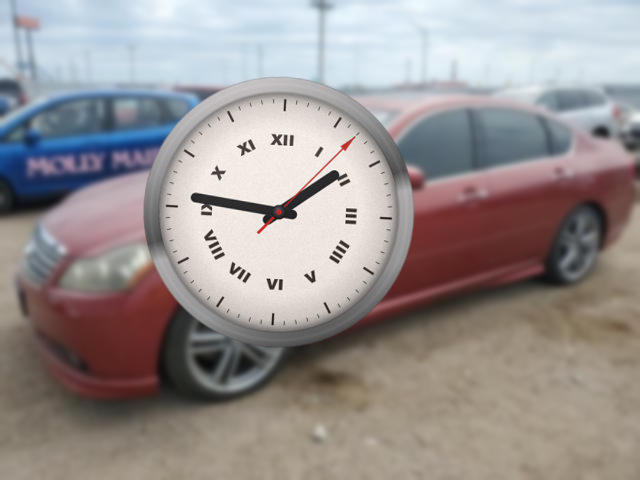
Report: 1:46:07
